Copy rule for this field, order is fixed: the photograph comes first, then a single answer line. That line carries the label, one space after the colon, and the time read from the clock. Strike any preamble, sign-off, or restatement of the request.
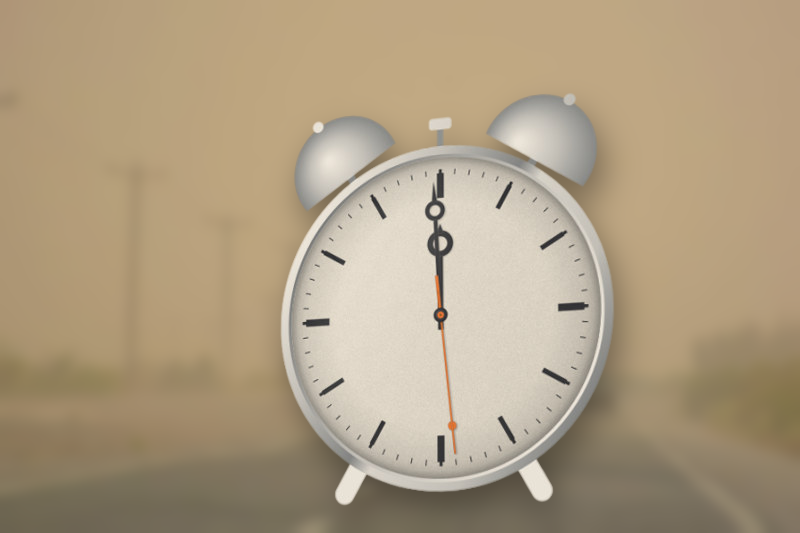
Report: 11:59:29
